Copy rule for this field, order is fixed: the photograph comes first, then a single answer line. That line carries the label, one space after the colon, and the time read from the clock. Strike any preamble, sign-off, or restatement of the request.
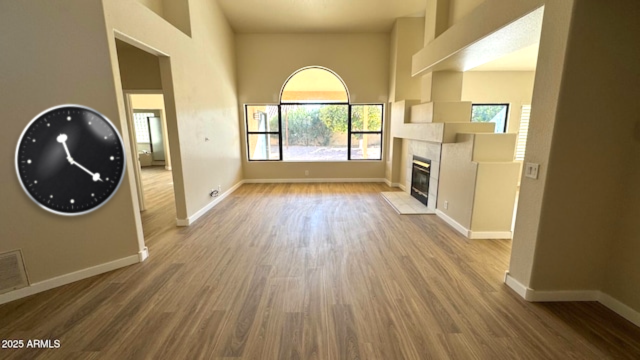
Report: 11:21
